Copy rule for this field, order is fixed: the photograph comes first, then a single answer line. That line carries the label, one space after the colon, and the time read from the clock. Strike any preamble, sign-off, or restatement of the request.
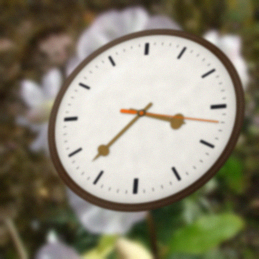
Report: 3:37:17
